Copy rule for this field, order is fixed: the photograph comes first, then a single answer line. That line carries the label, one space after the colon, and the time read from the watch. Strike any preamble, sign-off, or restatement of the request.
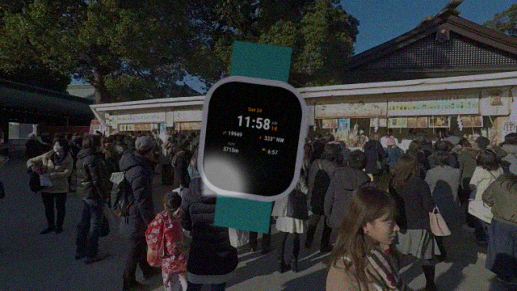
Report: 11:58
